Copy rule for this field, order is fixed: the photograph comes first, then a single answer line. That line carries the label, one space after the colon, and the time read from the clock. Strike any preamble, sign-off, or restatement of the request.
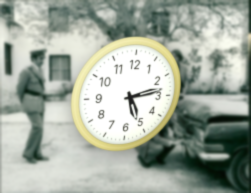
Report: 5:13
